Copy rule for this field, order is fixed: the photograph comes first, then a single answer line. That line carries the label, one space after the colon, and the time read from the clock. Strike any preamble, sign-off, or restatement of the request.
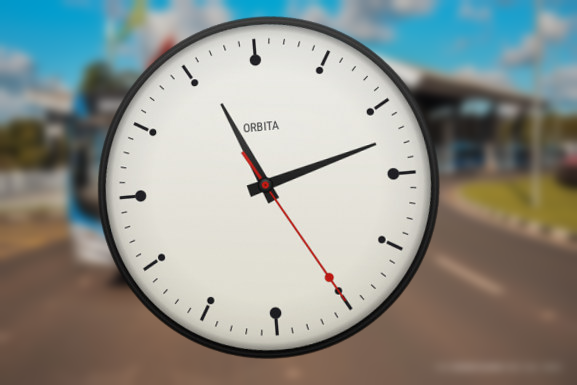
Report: 11:12:25
